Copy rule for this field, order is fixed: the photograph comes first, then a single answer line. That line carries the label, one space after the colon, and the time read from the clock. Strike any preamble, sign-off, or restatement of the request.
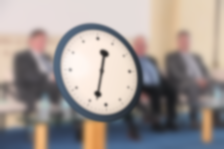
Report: 12:33
